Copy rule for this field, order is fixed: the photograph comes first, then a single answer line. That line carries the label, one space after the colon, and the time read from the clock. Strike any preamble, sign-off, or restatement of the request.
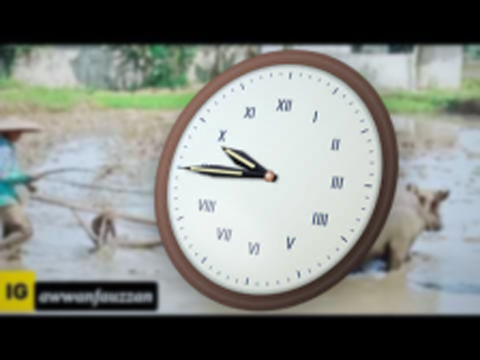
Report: 9:45
